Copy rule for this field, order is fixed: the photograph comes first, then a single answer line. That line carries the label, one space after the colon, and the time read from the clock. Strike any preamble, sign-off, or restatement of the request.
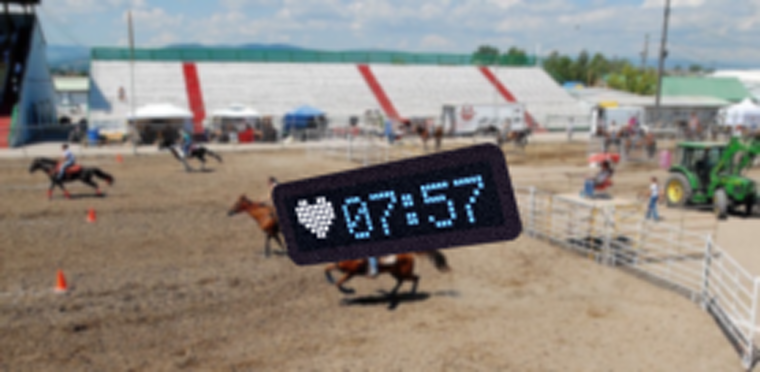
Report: 7:57
